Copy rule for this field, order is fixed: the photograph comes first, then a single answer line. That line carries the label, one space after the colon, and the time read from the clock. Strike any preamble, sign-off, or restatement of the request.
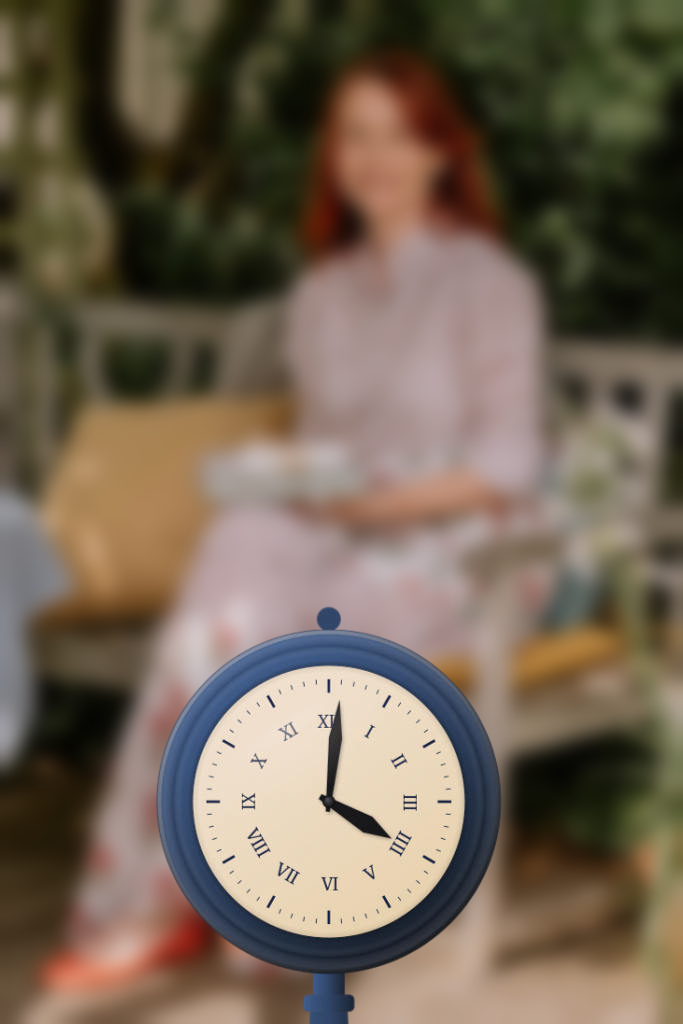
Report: 4:01
